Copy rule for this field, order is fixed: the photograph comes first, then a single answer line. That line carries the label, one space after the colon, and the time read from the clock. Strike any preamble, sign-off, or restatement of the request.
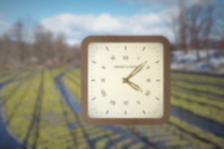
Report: 4:08
